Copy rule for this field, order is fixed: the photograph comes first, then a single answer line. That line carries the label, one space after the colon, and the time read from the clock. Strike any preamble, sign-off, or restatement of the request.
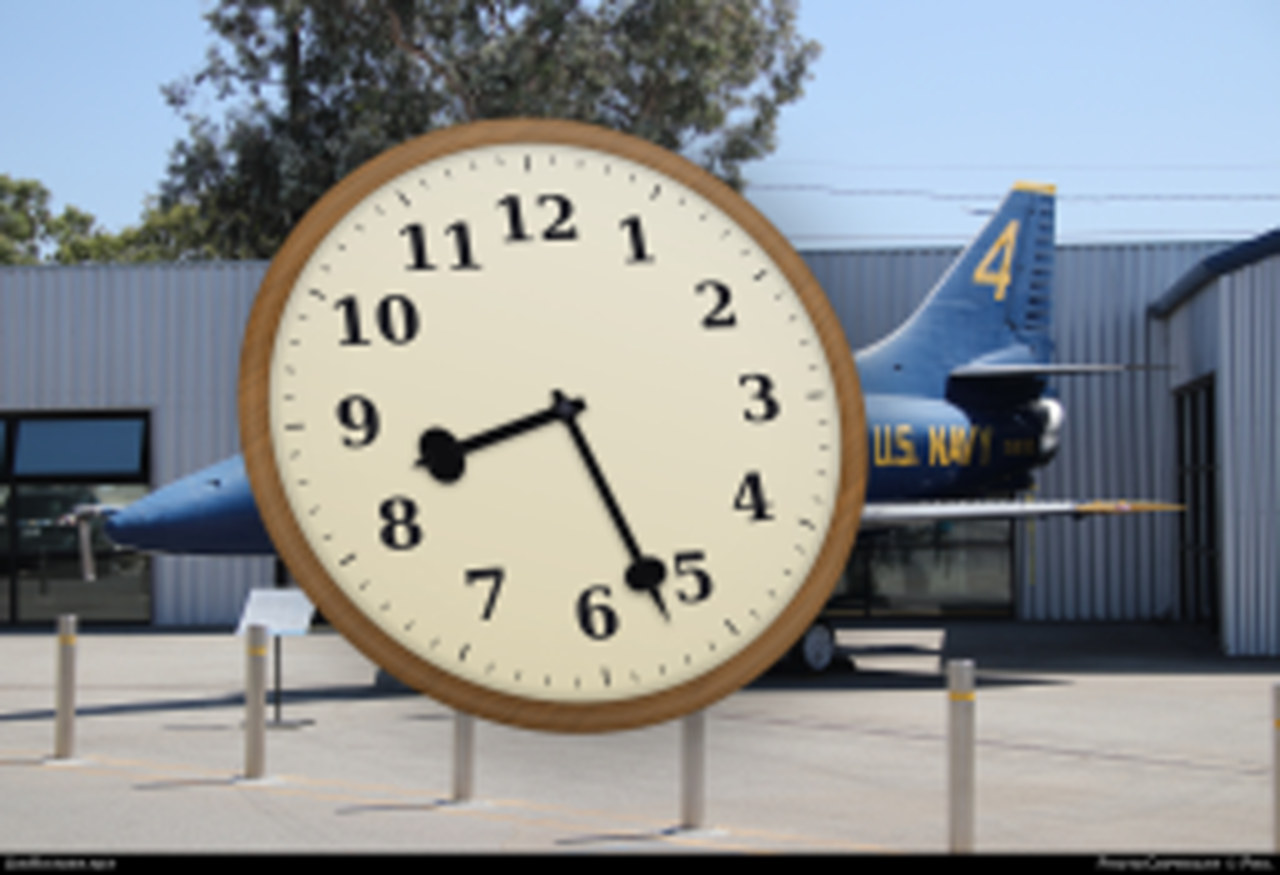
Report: 8:27
